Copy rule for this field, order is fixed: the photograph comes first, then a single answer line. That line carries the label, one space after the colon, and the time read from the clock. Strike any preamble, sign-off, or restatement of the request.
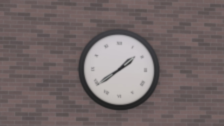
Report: 1:39
